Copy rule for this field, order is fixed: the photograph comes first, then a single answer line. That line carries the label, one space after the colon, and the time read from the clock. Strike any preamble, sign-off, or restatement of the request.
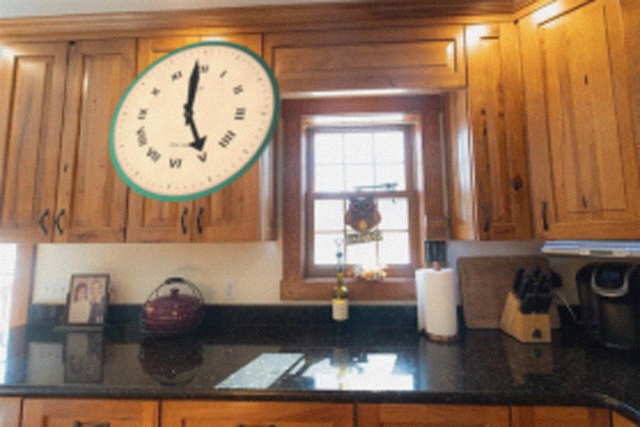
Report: 4:59
